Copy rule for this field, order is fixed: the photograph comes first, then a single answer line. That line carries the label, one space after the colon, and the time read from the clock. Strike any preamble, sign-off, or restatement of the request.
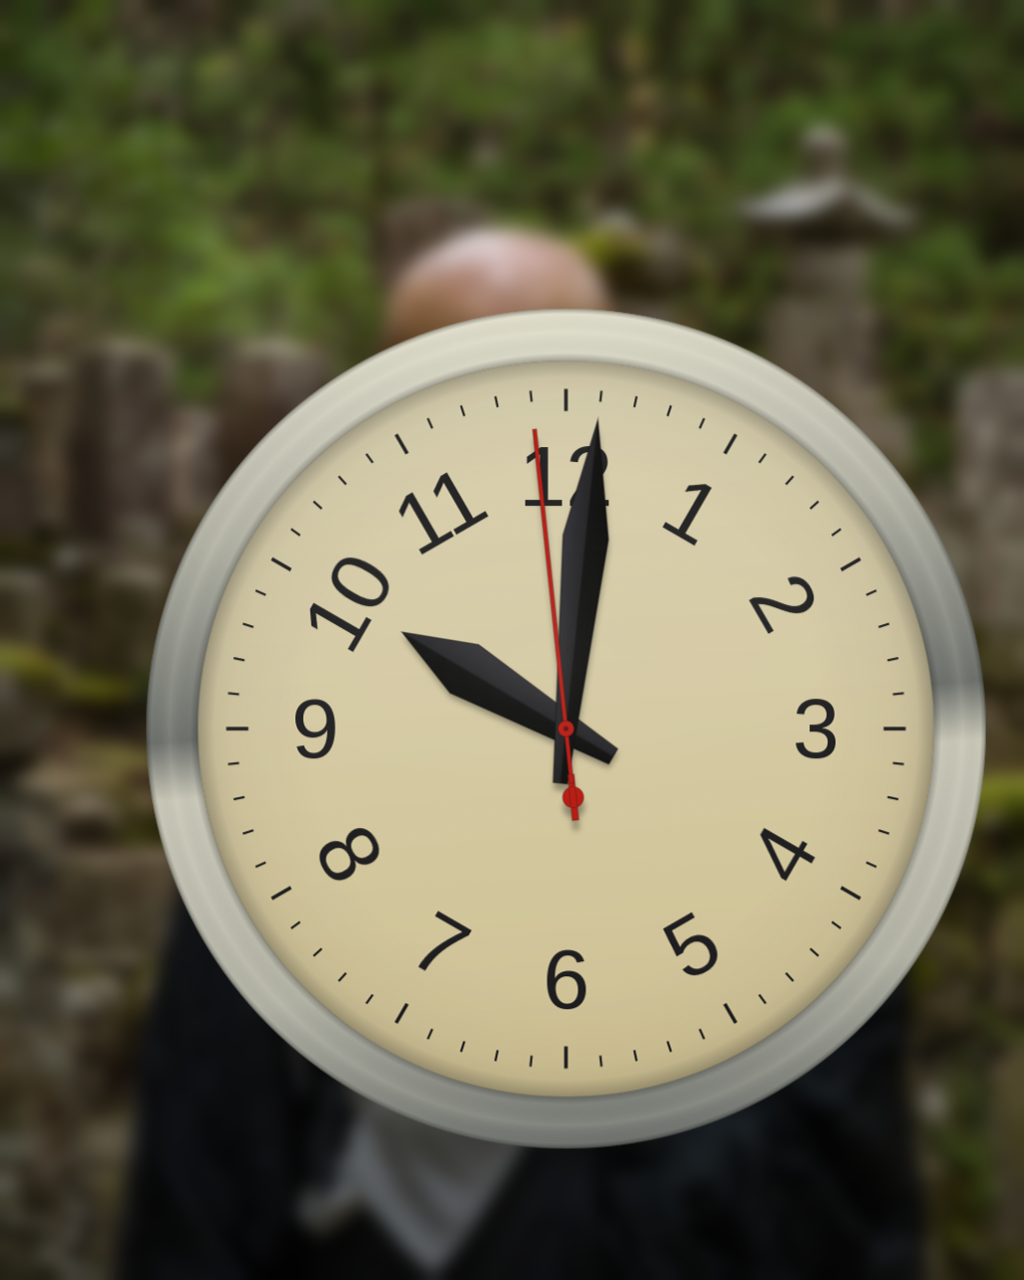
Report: 10:00:59
